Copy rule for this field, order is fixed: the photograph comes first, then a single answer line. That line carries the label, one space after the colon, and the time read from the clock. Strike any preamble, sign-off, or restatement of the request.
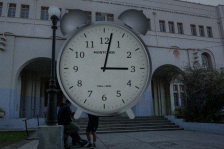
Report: 3:02
